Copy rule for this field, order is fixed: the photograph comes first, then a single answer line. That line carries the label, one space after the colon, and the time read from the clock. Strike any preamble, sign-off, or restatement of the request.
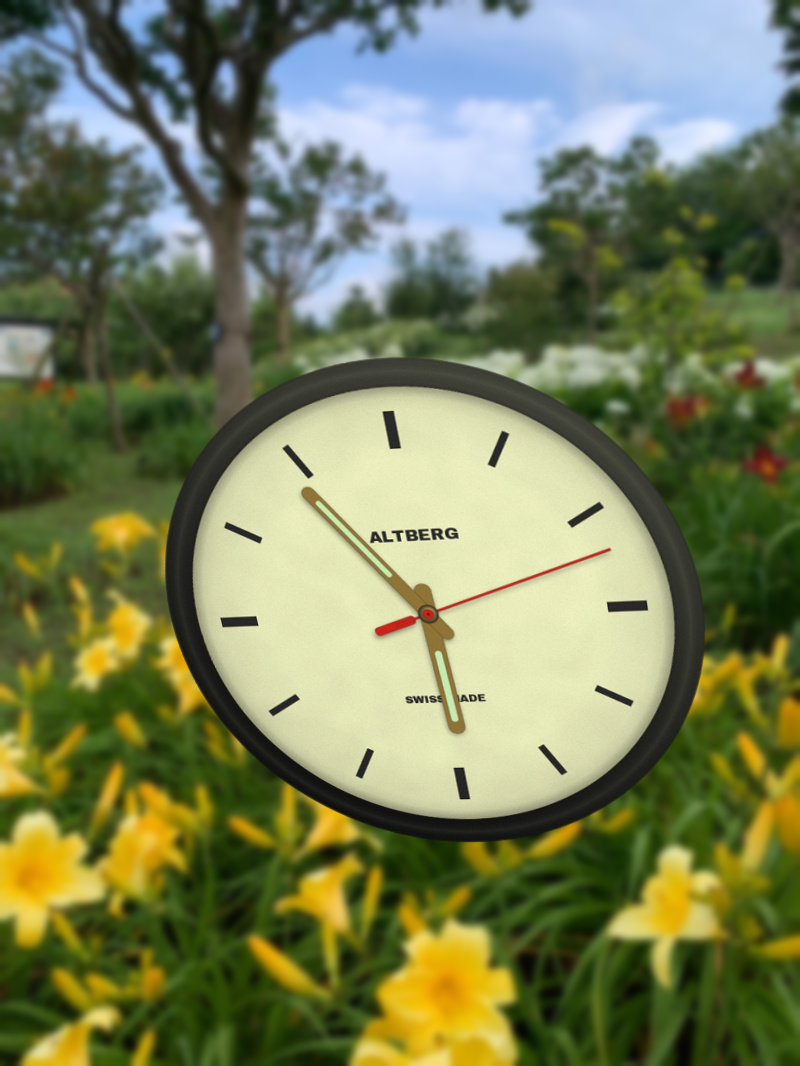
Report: 5:54:12
